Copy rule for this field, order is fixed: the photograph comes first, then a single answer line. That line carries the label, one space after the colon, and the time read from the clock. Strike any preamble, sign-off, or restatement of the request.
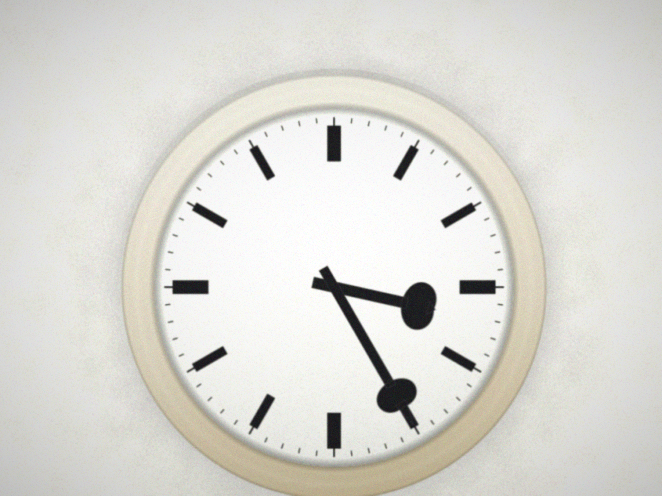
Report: 3:25
